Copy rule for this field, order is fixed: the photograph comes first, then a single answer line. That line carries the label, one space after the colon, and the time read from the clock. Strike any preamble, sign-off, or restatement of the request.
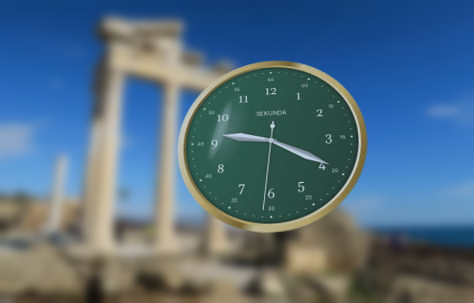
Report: 9:19:31
